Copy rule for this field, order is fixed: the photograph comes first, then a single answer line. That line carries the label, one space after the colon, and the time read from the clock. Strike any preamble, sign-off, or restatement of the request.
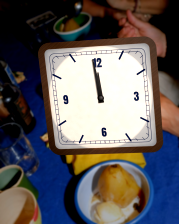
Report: 11:59
